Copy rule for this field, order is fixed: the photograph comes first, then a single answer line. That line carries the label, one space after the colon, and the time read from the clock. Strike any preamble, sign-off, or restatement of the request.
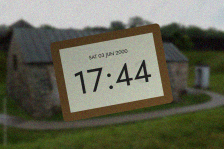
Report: 17:44
